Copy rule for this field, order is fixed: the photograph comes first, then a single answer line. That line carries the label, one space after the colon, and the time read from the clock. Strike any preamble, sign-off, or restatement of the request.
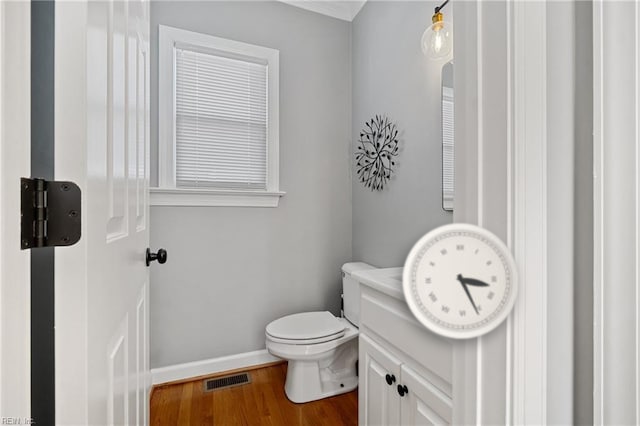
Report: 3:26
